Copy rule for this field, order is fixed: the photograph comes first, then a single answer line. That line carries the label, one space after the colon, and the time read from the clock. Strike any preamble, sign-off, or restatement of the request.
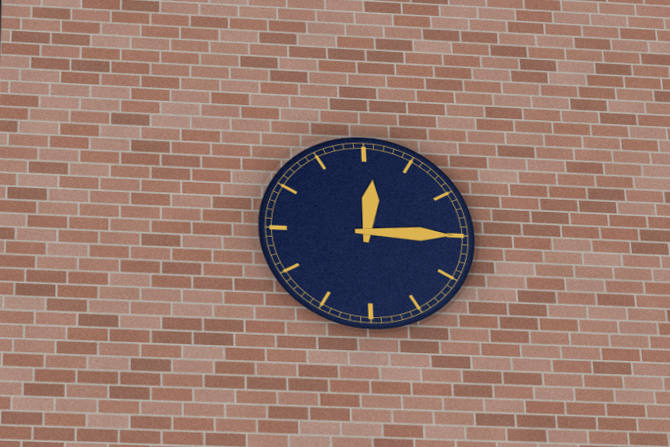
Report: 12:15
